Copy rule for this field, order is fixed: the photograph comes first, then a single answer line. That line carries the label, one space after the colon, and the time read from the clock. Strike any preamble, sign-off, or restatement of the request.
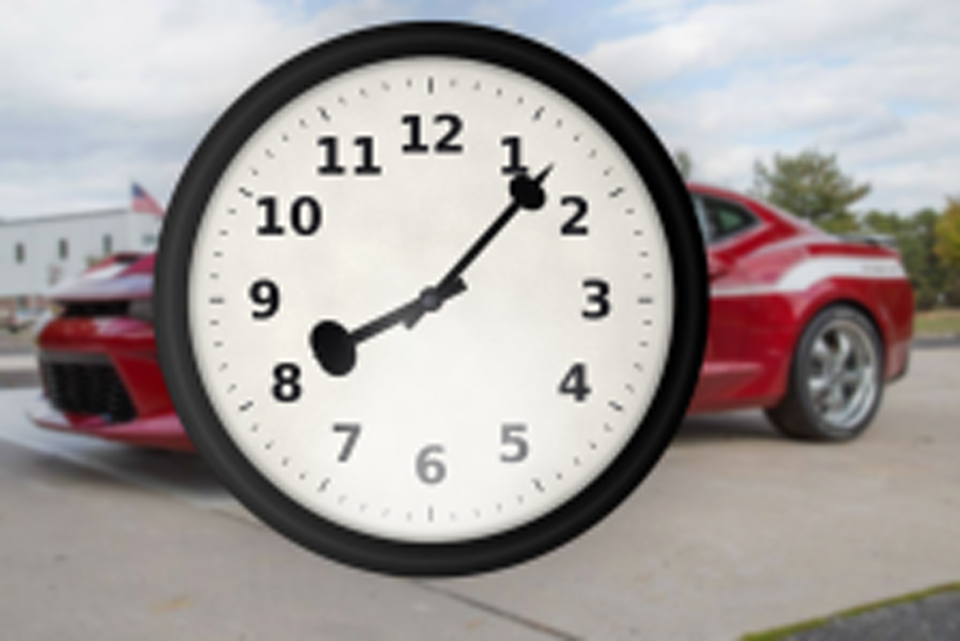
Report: 8:07
